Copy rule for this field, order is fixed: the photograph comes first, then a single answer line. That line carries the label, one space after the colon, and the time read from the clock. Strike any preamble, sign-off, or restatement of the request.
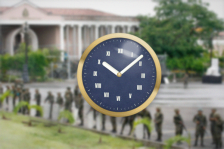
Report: 10:08
